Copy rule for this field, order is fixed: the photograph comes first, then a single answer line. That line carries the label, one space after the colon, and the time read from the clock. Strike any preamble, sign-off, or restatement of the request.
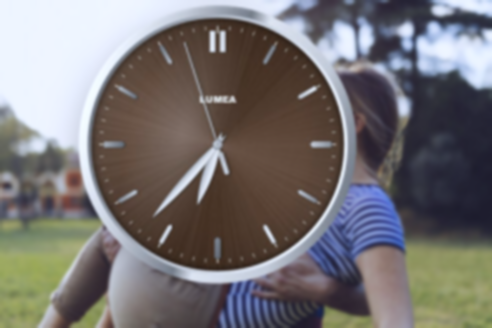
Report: 6:36:57
